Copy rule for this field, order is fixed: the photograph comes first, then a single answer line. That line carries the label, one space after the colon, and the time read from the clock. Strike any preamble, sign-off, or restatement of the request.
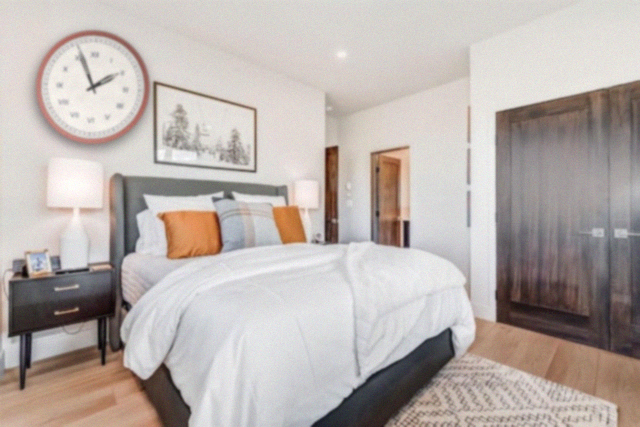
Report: 1:56
